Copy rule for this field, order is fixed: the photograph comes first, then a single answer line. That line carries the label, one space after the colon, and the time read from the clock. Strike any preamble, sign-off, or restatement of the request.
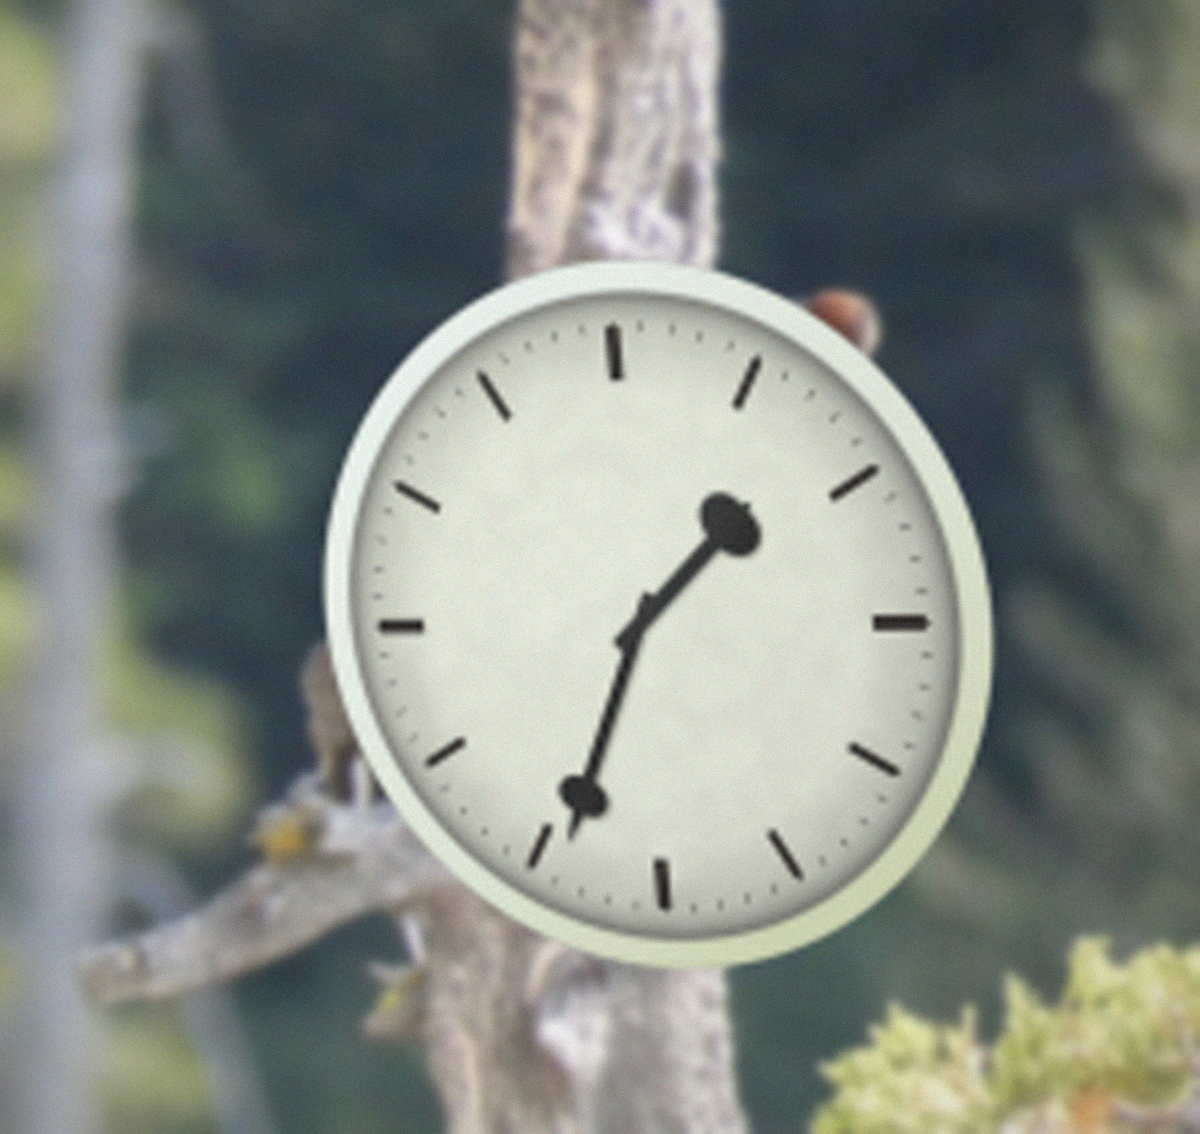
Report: 1:34
